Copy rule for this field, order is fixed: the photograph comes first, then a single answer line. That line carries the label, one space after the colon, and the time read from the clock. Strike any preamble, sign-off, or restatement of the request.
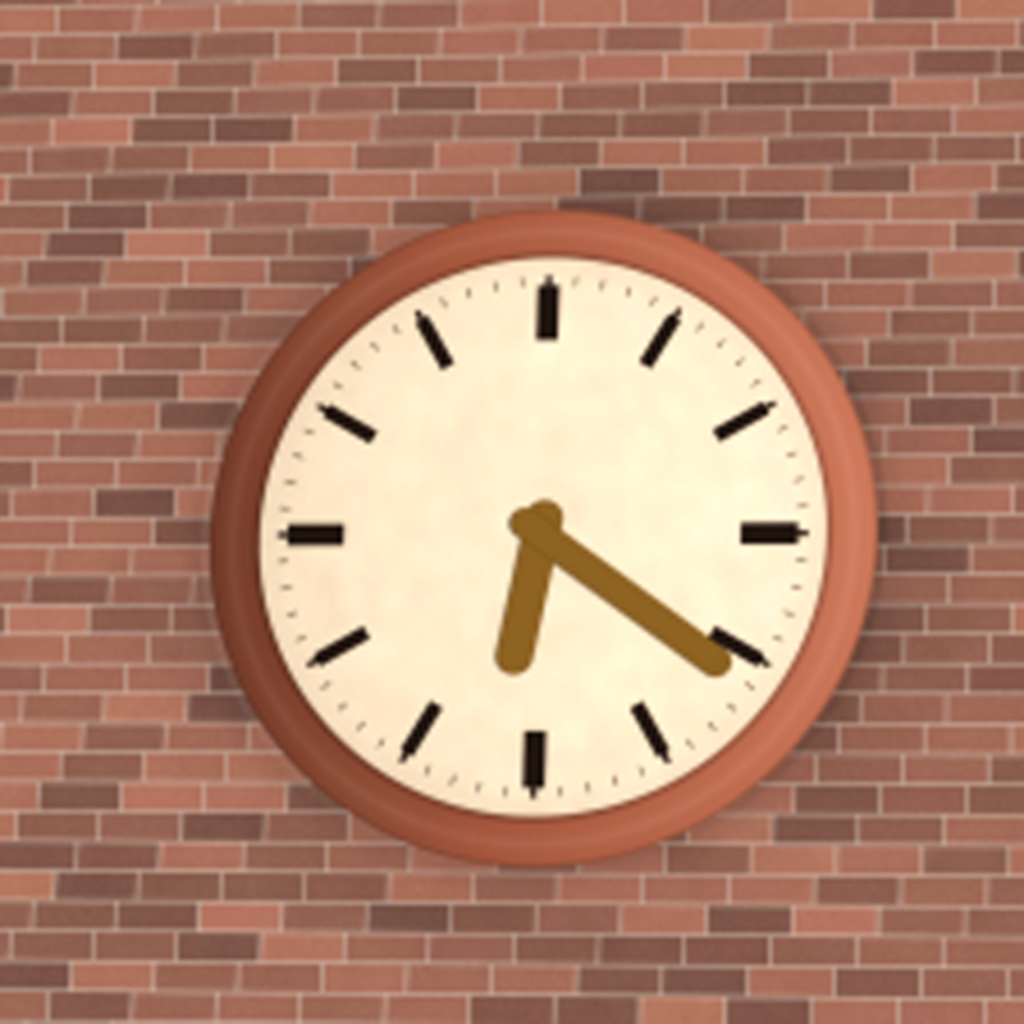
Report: 6:21
